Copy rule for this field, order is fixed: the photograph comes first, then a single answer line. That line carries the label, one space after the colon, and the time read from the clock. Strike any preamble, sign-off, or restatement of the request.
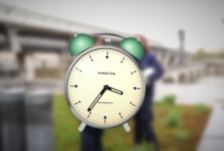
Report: 3:36
